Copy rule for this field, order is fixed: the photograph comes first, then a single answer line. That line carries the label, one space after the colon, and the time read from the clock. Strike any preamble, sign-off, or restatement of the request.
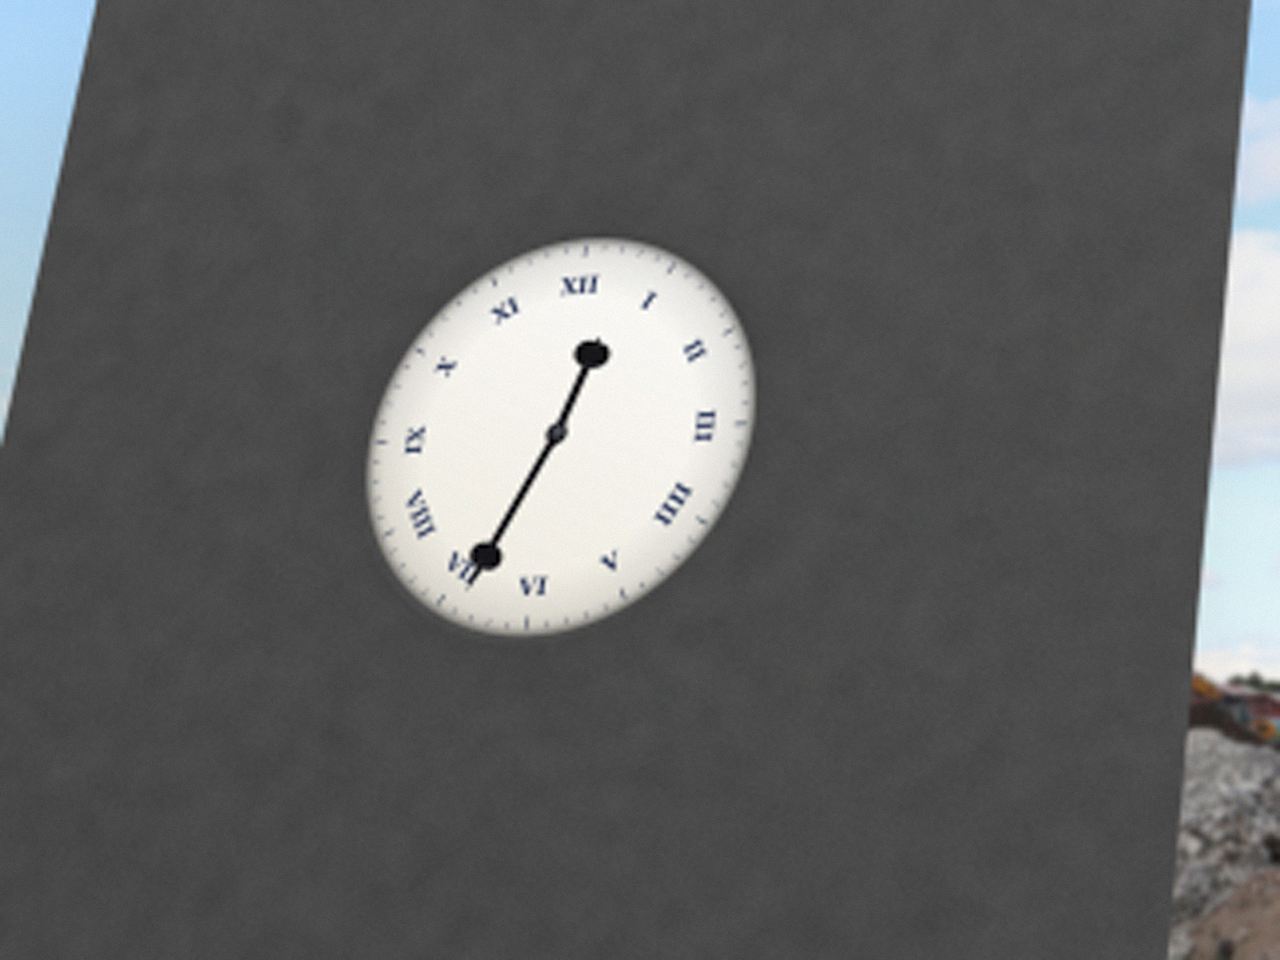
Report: 12:34
